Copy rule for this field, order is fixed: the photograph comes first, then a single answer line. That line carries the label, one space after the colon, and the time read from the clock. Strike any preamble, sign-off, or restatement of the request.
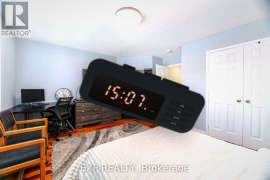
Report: 15:07
